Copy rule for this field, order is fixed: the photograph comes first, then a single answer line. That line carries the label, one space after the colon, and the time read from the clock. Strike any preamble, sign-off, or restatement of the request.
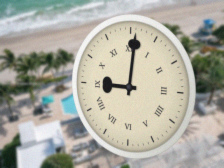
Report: 9:01
